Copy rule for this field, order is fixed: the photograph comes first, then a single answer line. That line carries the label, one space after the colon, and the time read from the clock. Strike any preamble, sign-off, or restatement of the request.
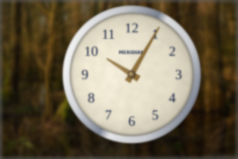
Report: 10:05
